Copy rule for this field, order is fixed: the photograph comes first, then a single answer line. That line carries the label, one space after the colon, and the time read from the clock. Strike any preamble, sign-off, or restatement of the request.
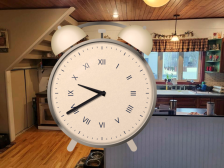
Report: 9:40
